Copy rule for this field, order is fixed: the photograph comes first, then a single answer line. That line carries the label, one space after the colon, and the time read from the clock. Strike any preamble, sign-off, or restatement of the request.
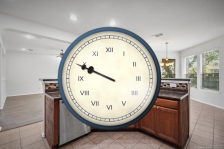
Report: 9:49
